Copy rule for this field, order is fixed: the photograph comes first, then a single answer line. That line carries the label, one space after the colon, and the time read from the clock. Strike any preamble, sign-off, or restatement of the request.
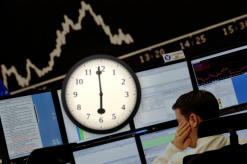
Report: 5:59
